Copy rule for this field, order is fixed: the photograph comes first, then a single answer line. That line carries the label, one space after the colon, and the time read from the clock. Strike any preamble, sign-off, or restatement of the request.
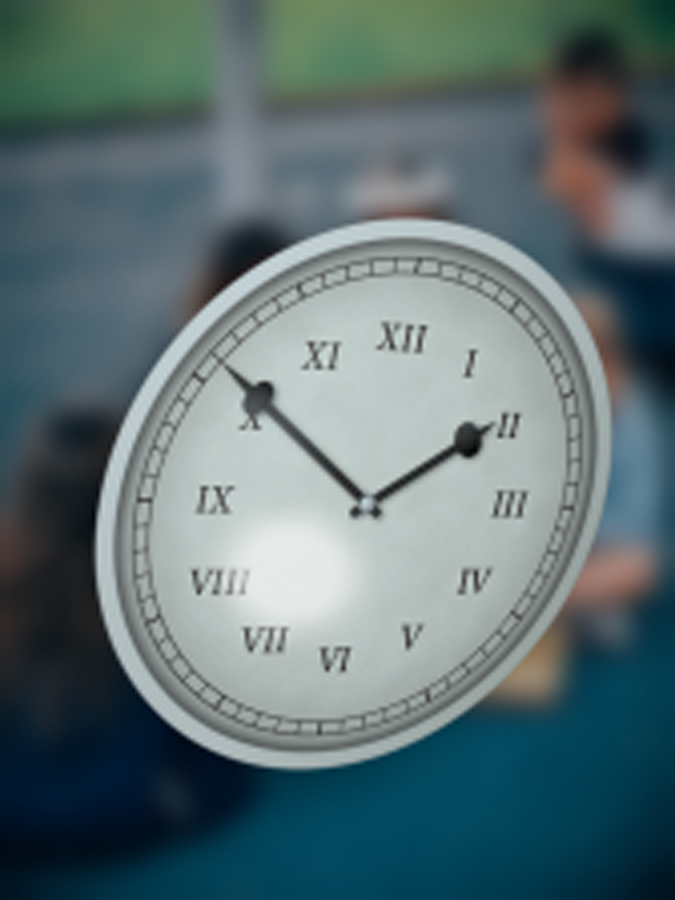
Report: 1:51
